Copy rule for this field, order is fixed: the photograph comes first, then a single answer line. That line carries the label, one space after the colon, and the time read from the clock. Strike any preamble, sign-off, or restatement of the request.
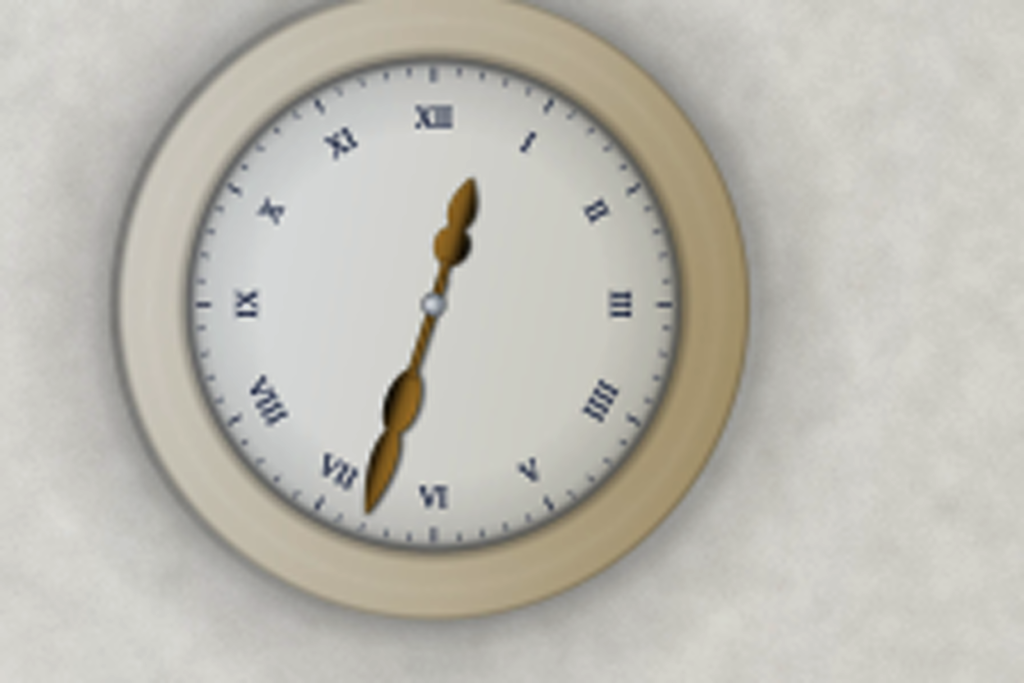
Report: 12:33
